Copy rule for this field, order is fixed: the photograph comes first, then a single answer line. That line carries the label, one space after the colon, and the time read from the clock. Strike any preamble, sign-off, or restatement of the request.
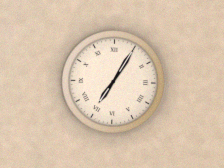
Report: 7:05
